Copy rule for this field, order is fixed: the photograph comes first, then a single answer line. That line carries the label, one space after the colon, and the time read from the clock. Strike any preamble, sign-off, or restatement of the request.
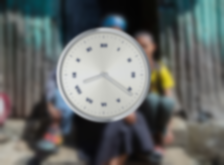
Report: 8:21
